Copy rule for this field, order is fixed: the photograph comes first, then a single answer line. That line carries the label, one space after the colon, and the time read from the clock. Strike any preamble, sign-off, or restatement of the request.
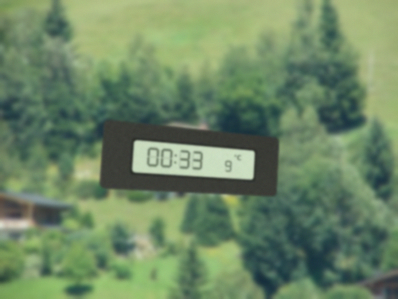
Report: 0:33
